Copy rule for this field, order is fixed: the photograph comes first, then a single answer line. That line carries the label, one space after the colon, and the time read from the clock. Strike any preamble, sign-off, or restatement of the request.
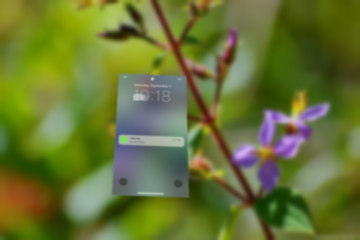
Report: 10:18
